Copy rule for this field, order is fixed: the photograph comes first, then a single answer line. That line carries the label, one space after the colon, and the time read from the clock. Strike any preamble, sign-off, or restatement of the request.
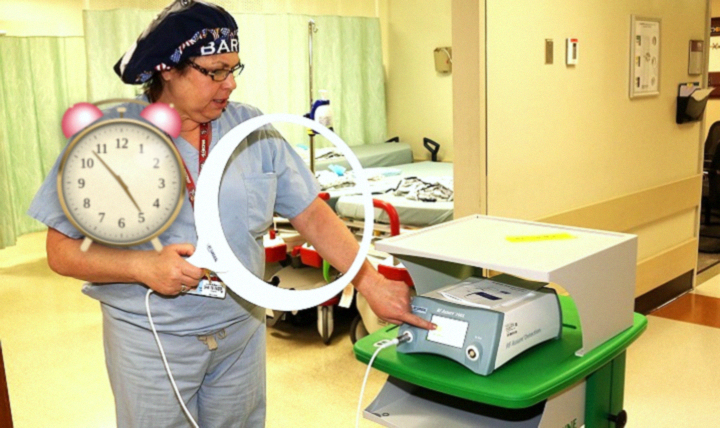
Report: 4:53
